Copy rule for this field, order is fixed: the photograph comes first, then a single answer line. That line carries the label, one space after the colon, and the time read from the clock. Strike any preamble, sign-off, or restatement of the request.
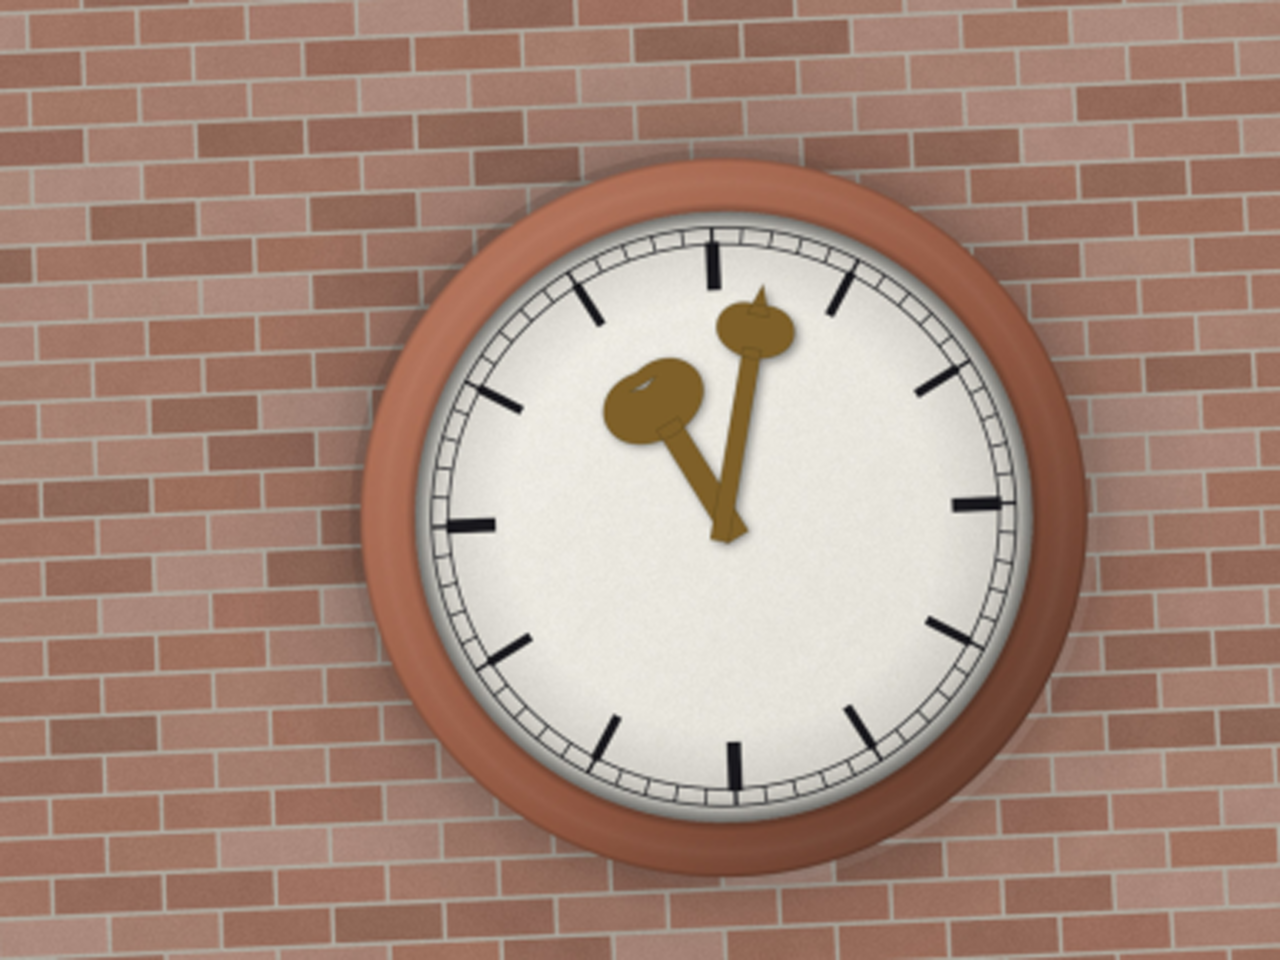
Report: 11:02
